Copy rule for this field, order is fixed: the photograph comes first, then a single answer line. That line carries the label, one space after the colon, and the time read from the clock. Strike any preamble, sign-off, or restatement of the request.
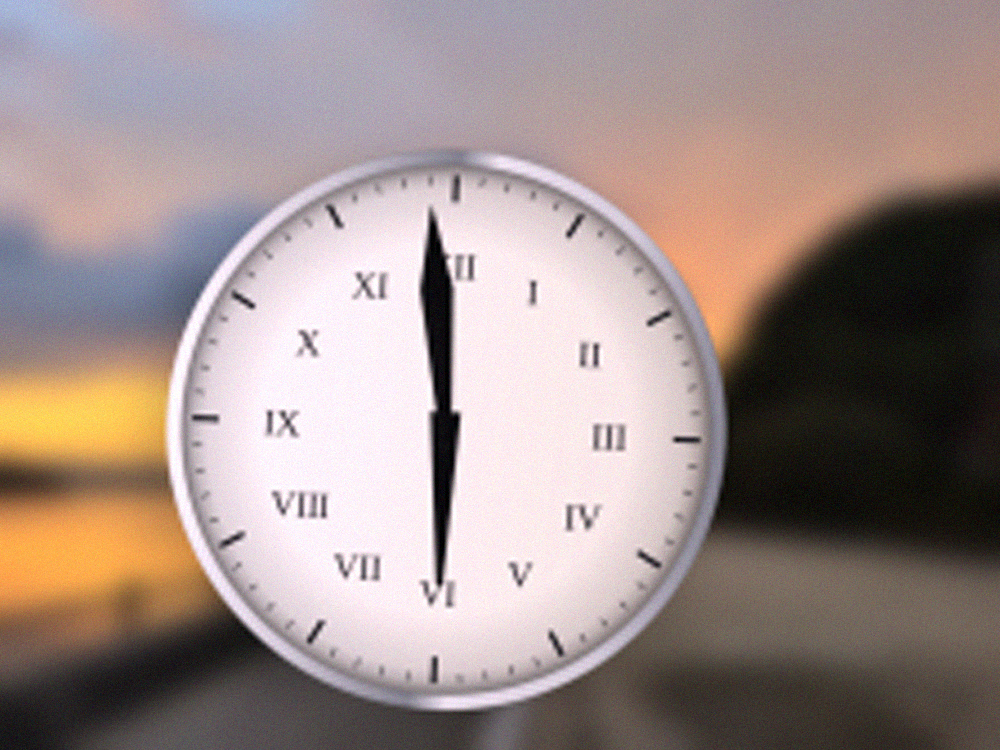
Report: 5:59
